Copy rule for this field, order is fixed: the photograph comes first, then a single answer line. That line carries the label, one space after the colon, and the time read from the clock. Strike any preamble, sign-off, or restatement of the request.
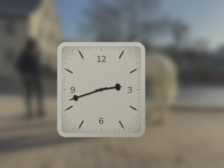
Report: 2:42
